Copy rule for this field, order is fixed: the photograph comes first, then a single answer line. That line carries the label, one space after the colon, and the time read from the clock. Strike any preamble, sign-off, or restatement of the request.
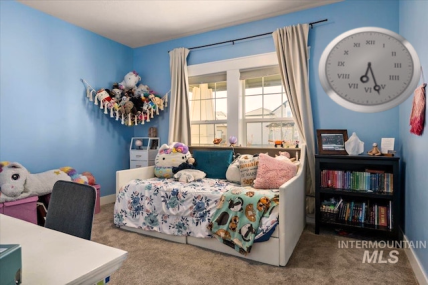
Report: 6:27
